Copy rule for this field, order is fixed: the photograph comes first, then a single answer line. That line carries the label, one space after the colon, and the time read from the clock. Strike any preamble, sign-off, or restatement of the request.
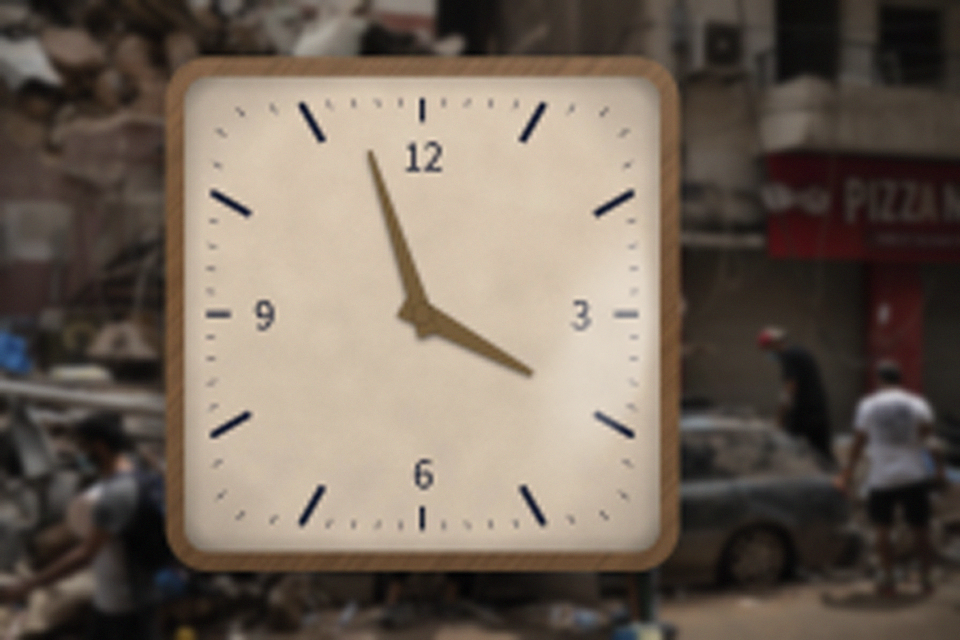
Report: 3:57
